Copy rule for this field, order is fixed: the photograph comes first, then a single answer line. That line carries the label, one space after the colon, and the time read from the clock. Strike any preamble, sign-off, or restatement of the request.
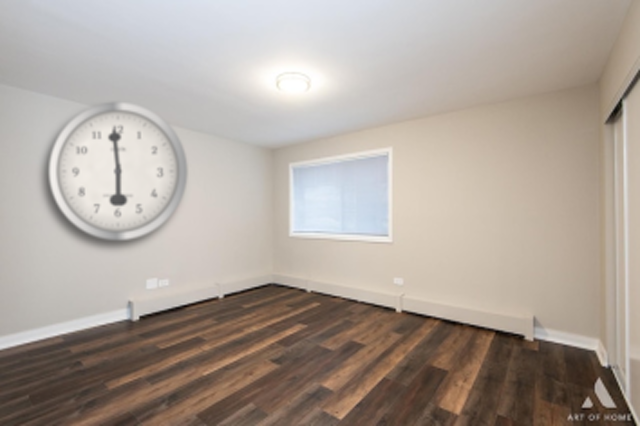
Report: 5:59
